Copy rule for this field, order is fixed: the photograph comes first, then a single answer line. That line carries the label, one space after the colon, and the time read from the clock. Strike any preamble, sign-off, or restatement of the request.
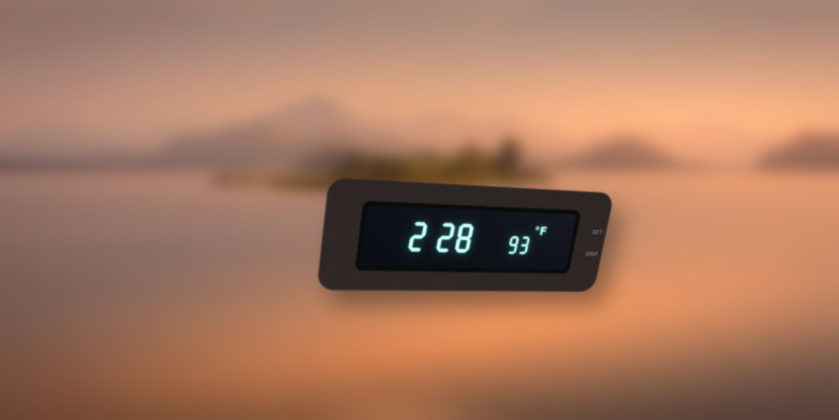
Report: 2:28
